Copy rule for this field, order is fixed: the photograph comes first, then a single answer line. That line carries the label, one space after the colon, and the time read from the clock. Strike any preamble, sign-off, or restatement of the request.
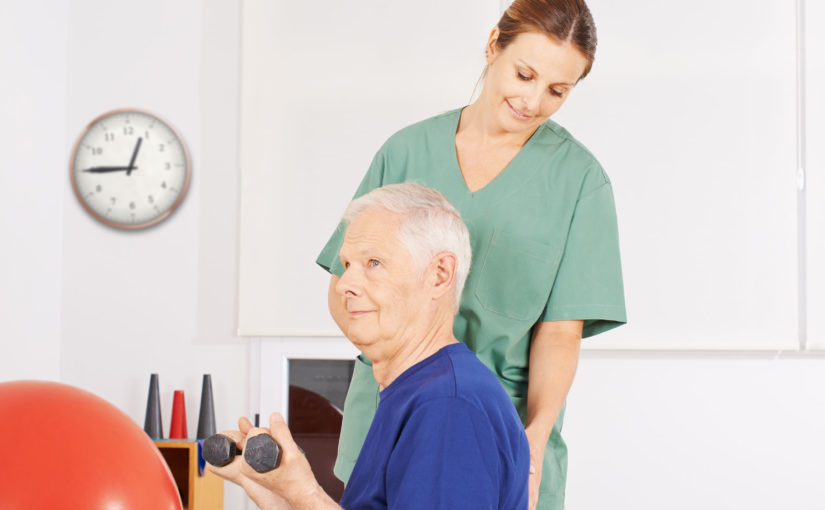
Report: 12:45
